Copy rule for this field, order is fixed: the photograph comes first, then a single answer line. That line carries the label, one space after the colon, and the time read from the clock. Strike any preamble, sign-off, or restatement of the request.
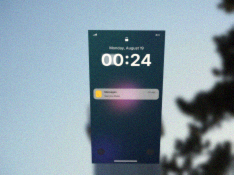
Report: 0:24
